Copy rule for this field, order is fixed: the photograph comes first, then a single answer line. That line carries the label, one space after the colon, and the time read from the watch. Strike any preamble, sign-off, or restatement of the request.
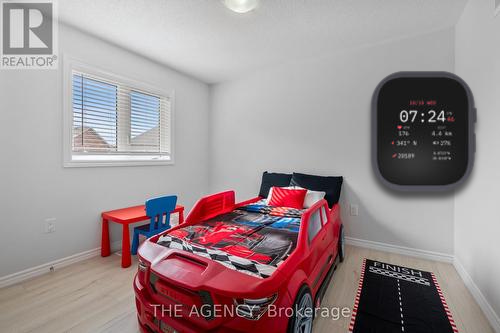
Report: 7:24
